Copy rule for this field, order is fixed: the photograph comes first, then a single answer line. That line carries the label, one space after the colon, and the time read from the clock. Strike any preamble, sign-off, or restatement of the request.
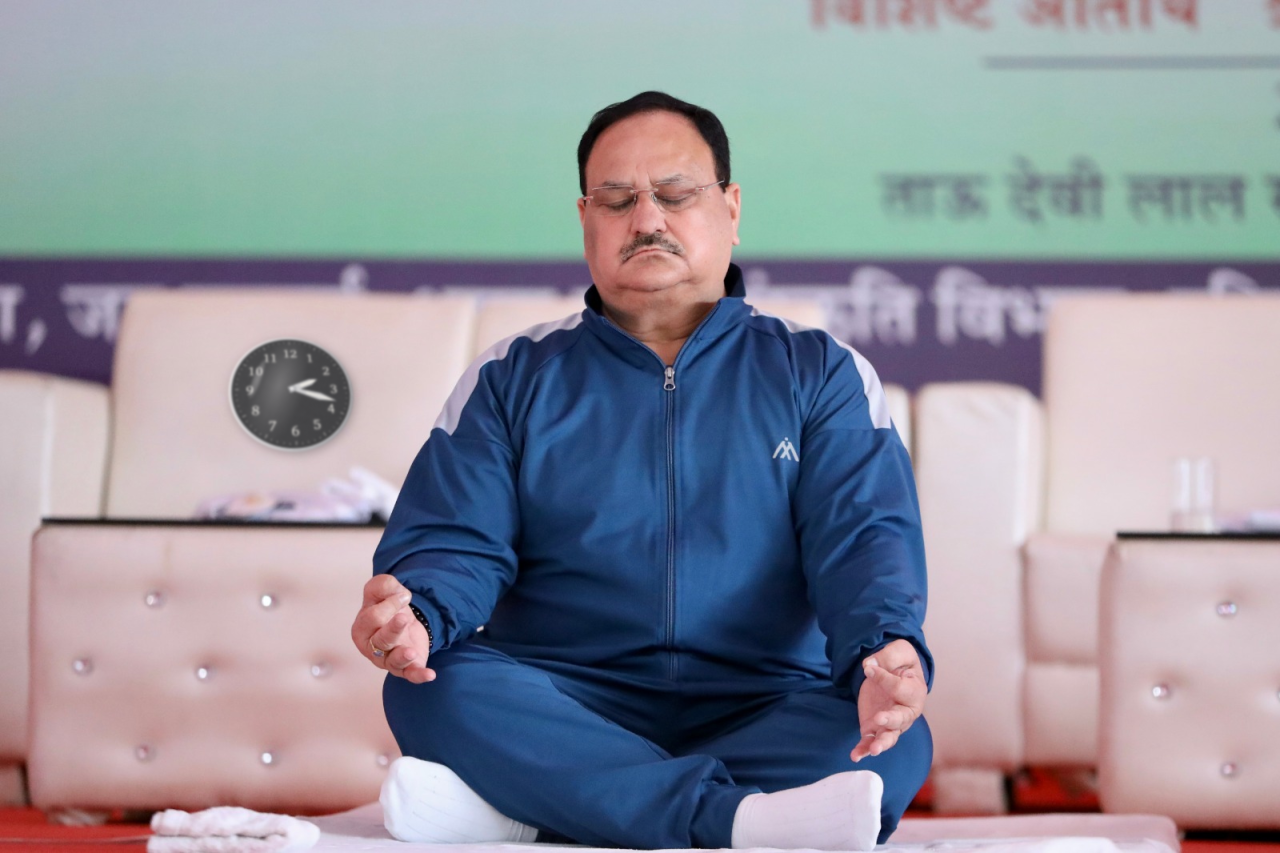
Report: 2:18
